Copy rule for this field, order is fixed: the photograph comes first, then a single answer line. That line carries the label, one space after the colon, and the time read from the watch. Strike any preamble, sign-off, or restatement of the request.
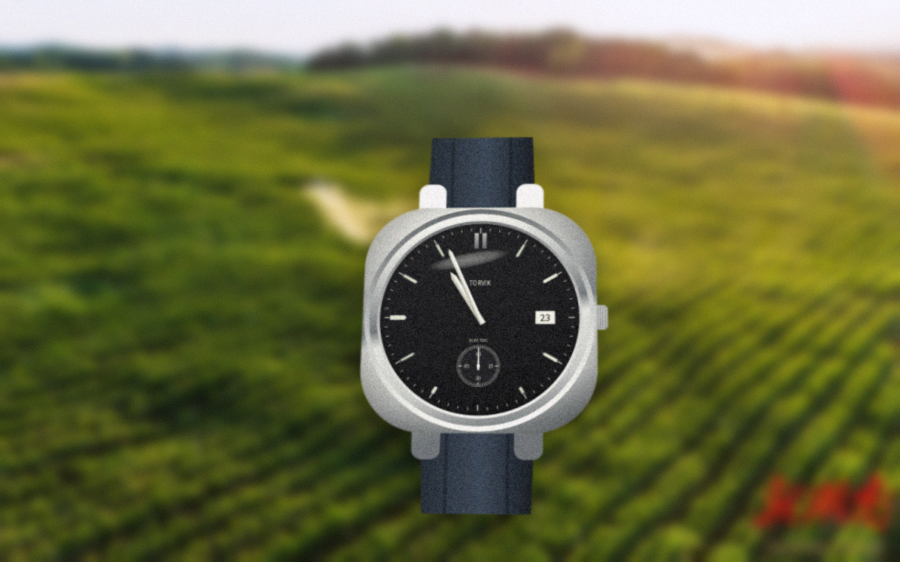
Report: 10:56
